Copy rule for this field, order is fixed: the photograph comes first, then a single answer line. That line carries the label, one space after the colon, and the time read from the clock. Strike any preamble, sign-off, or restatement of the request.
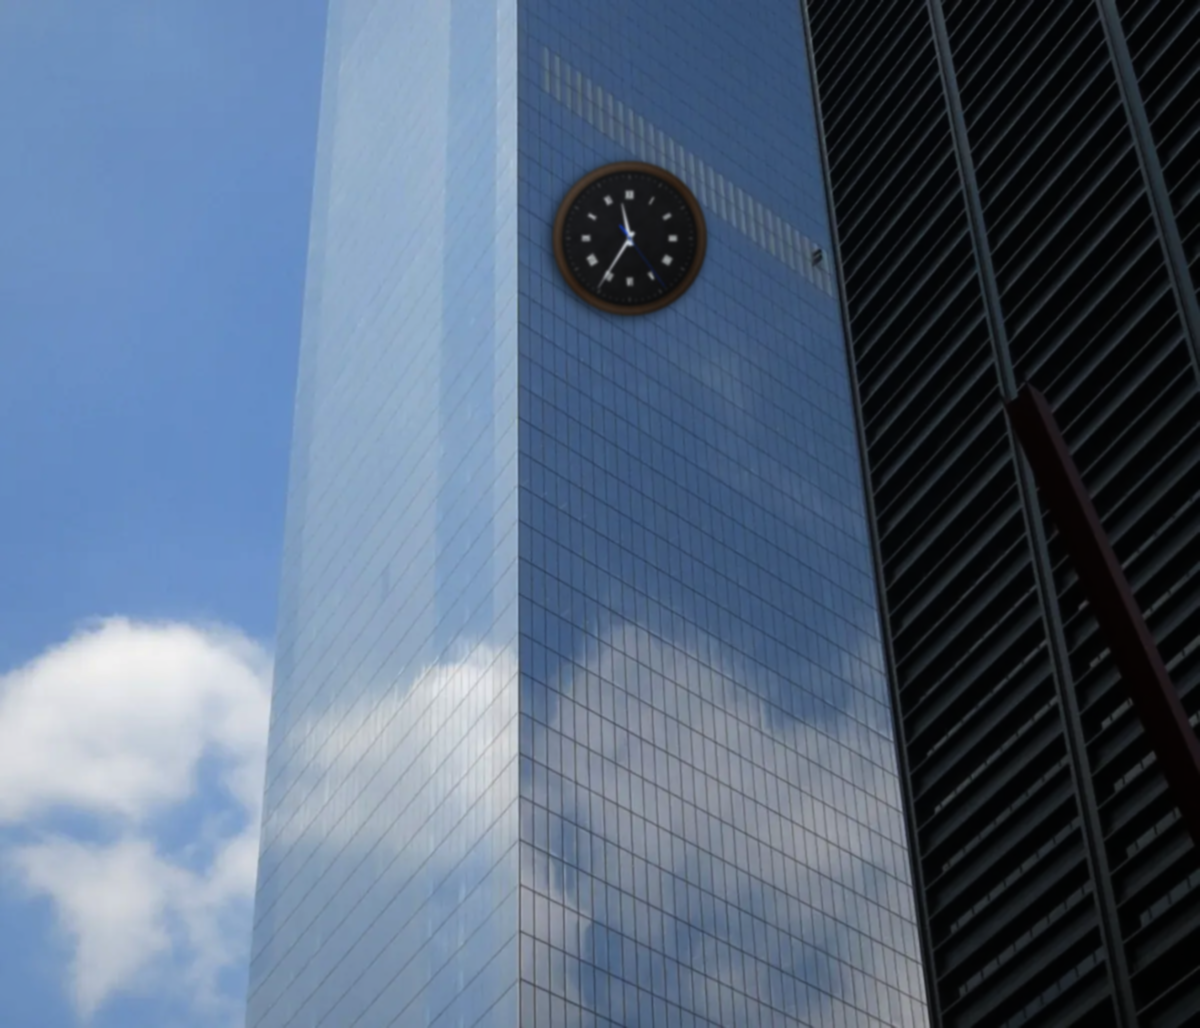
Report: 11:35:24
